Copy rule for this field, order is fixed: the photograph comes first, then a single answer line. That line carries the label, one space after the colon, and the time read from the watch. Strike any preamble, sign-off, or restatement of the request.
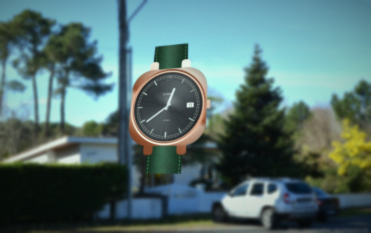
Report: 12:39
